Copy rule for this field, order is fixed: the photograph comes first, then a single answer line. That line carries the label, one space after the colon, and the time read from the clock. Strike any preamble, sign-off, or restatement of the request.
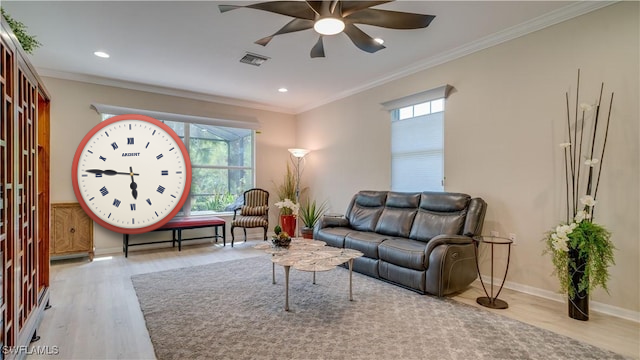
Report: 5:46
